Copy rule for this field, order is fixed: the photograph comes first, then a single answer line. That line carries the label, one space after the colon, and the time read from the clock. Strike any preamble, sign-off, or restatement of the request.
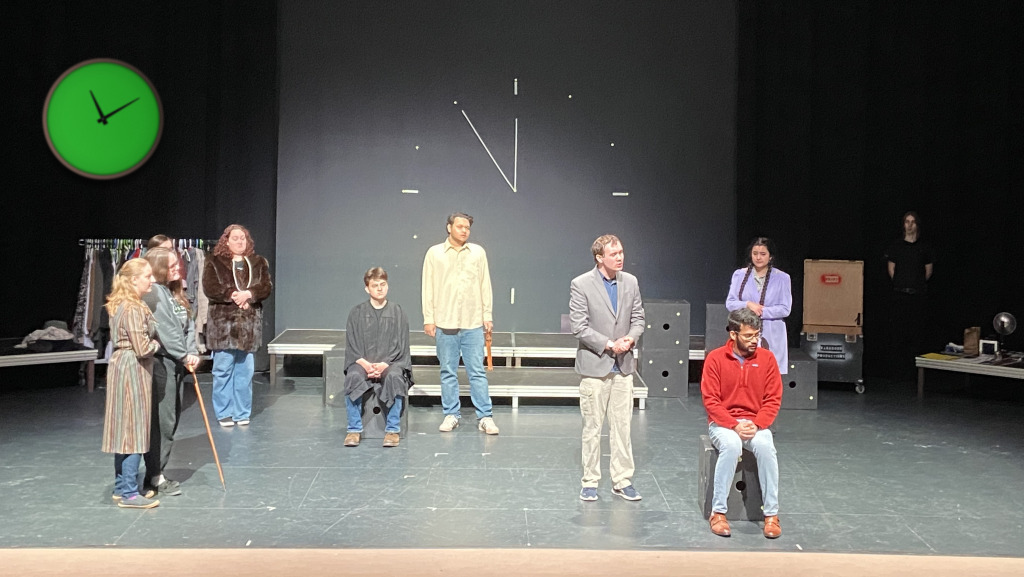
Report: 11:10
